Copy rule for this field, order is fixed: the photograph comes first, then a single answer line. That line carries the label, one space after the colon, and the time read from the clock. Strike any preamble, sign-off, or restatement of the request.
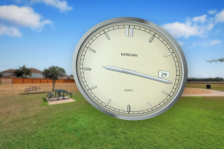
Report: 9:17
